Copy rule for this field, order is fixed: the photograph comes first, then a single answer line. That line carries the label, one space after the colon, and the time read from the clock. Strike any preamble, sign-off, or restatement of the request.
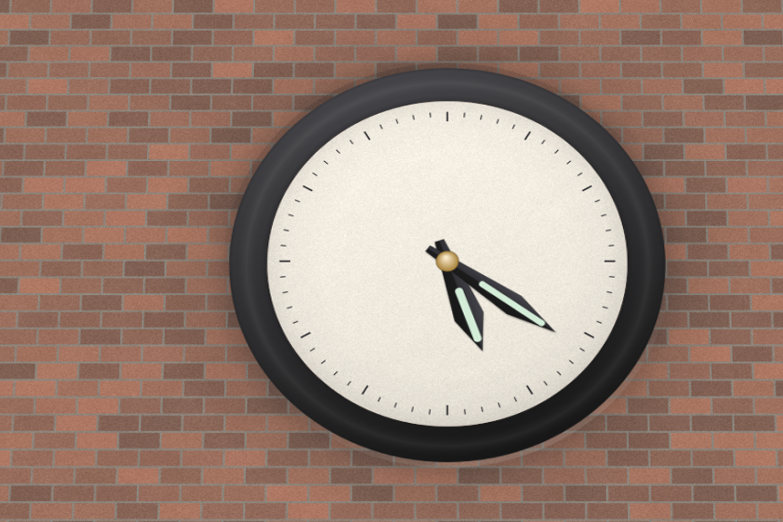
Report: 5:21
